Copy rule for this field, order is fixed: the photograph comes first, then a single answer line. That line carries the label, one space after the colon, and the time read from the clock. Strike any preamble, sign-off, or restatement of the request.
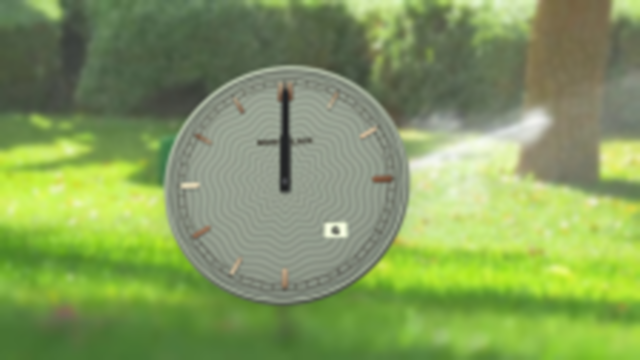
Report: 12:00
